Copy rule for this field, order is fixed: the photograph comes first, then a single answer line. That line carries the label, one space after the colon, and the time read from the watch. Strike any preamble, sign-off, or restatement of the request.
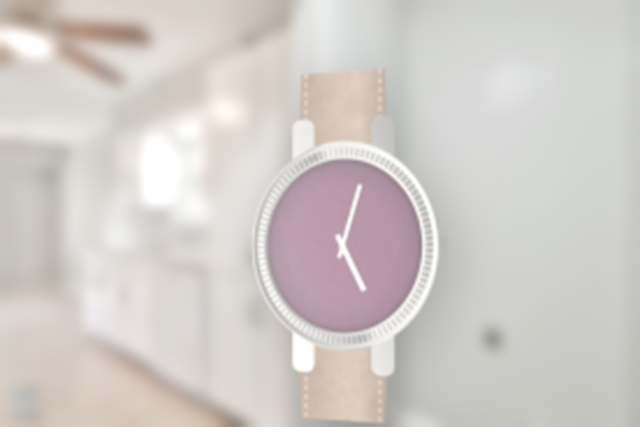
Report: 5:03
